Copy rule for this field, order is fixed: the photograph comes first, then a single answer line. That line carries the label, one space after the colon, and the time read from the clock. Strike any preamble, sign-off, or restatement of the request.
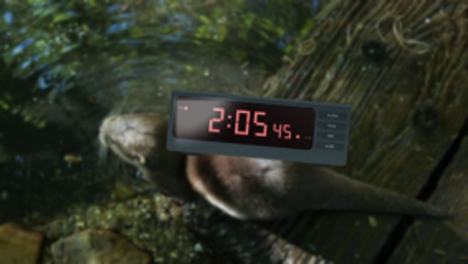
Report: 2:05:45
